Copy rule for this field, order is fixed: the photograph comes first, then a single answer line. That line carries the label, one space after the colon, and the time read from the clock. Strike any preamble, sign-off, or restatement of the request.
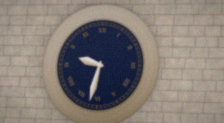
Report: 9:32
